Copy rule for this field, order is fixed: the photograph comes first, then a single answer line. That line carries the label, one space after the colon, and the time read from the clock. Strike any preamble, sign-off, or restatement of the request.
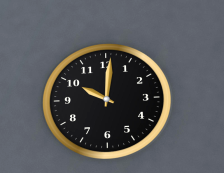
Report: 10:01
